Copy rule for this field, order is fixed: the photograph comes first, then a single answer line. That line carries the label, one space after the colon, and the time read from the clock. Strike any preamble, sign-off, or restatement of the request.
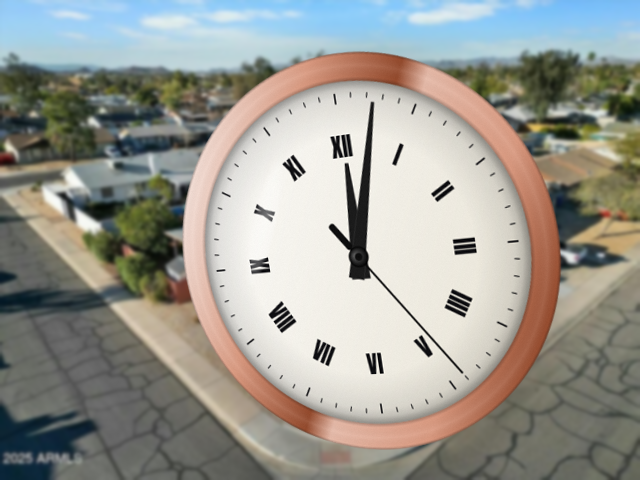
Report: 12:02:24
